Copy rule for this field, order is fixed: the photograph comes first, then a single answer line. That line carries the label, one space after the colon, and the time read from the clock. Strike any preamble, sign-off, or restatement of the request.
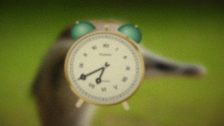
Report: 6:40
